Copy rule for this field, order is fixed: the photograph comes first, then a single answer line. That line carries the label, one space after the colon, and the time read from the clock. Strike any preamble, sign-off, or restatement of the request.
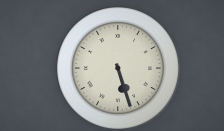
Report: 5:27
